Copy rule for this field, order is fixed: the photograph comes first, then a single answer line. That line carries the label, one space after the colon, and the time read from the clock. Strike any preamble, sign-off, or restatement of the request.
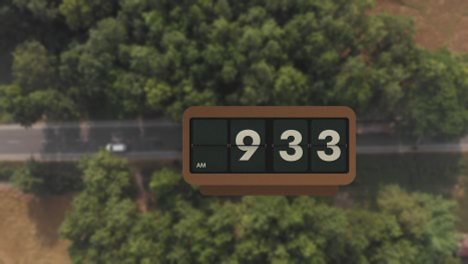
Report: 9:33
